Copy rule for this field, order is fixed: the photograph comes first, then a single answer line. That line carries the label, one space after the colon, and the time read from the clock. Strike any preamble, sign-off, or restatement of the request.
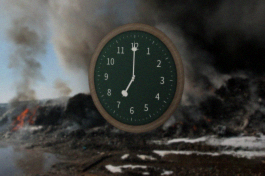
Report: 7:00
